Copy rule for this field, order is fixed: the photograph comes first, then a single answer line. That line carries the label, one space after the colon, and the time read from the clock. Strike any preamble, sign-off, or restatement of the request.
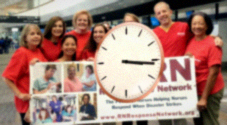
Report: 3:16
